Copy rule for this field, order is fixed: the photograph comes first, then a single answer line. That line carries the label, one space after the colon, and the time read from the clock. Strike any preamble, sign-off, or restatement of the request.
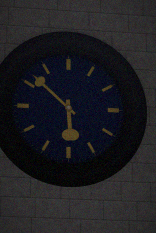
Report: 5:52
